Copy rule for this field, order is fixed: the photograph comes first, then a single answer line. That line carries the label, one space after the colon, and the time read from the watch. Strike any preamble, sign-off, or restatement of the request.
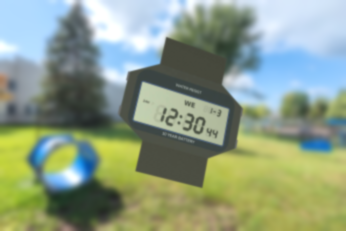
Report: 12:30
